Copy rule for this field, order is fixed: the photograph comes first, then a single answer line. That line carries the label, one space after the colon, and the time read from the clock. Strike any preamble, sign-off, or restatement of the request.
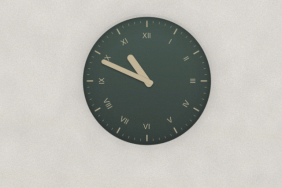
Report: 10:49
